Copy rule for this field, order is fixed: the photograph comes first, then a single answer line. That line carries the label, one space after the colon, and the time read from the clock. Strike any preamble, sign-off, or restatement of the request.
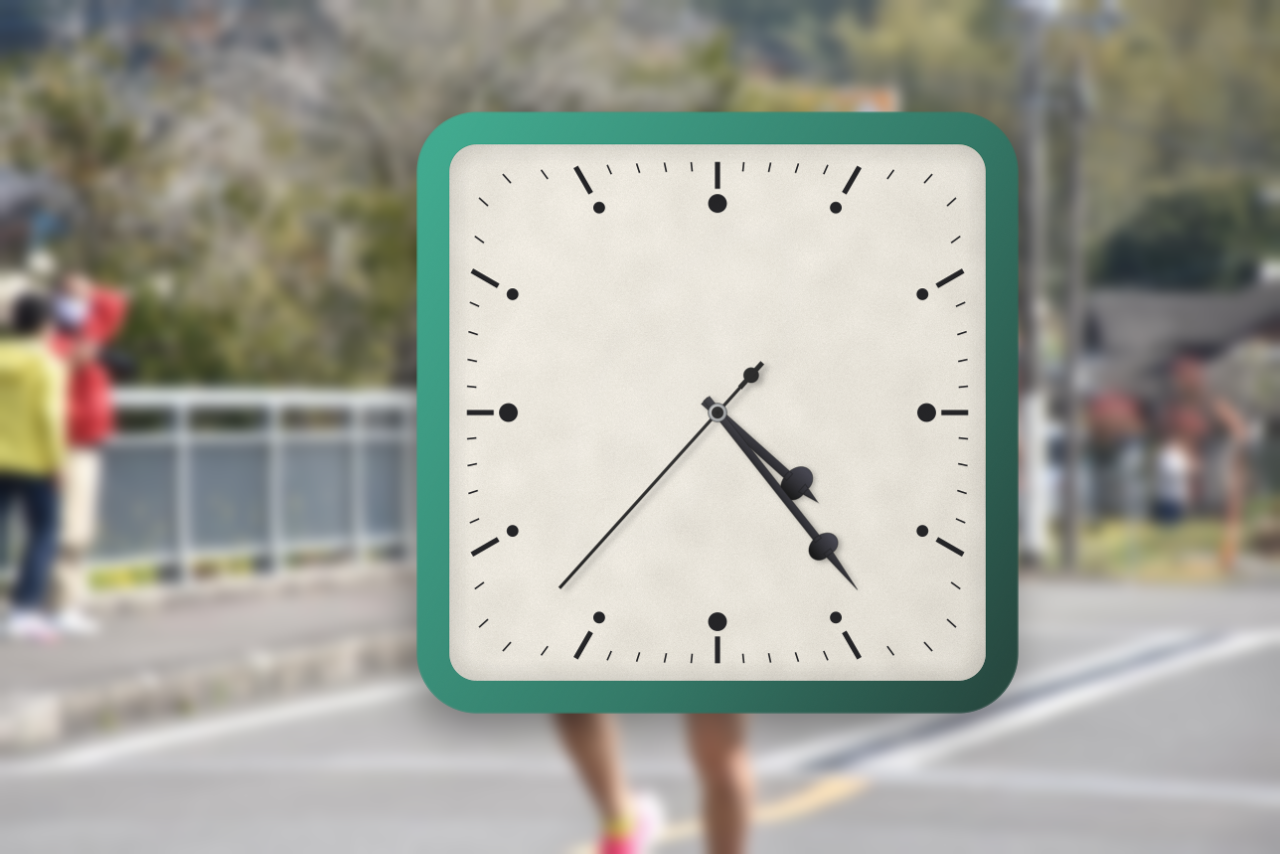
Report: 4:23:37
